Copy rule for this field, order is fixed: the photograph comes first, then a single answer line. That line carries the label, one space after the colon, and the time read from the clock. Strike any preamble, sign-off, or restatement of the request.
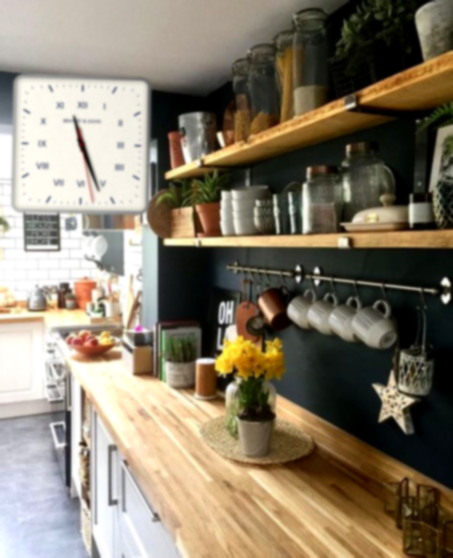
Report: 11:26:28
